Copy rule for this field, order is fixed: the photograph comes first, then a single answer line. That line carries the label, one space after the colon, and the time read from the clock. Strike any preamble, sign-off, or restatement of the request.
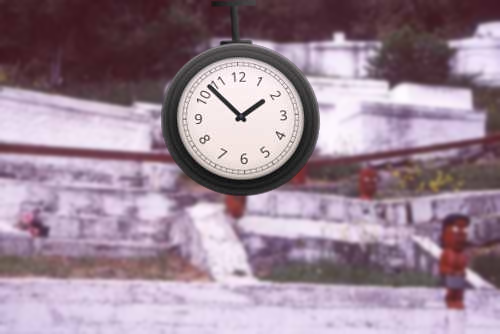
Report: 1:53
